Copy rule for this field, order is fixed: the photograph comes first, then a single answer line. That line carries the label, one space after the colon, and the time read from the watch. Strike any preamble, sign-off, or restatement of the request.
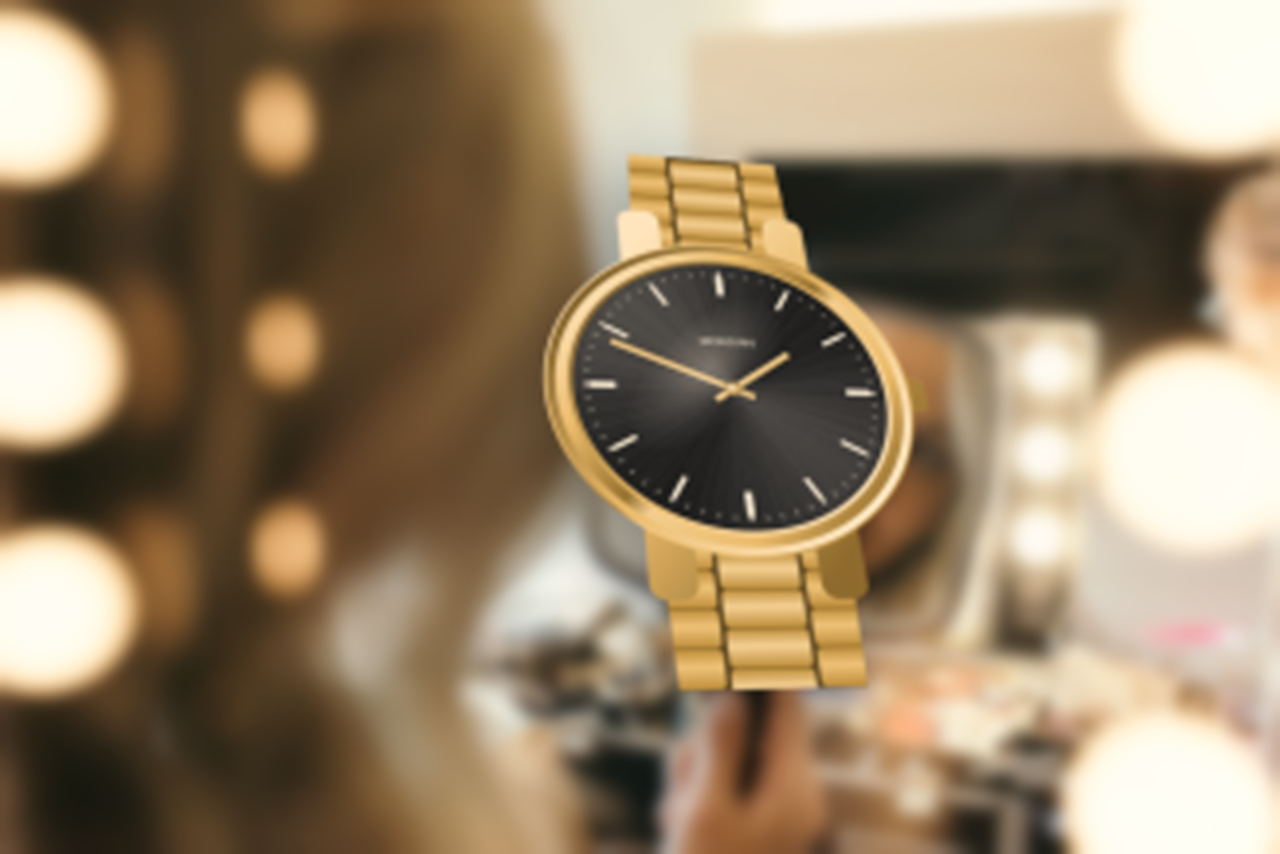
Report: 1:49
